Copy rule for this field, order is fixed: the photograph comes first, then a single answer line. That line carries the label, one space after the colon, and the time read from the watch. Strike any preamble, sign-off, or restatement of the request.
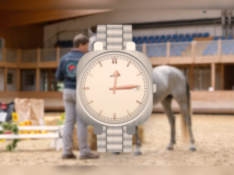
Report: 12:14
